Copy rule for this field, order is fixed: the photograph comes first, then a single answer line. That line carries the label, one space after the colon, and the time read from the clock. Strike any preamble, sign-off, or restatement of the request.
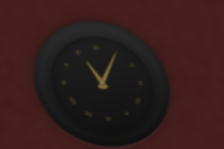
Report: 11:05
